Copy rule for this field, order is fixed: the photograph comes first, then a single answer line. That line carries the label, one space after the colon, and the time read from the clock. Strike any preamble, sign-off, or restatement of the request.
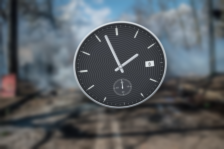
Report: 1:57
